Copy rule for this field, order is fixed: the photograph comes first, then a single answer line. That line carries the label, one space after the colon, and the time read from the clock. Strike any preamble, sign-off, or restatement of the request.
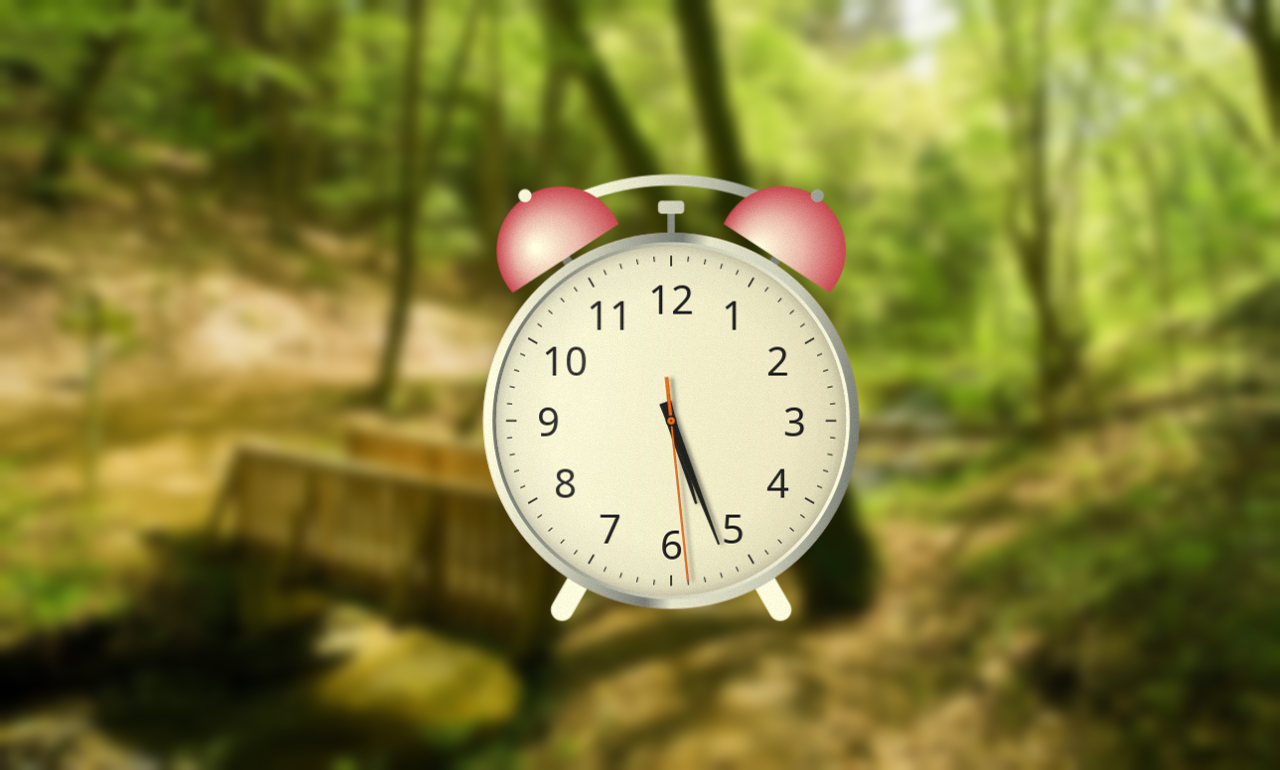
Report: 5:26:29
